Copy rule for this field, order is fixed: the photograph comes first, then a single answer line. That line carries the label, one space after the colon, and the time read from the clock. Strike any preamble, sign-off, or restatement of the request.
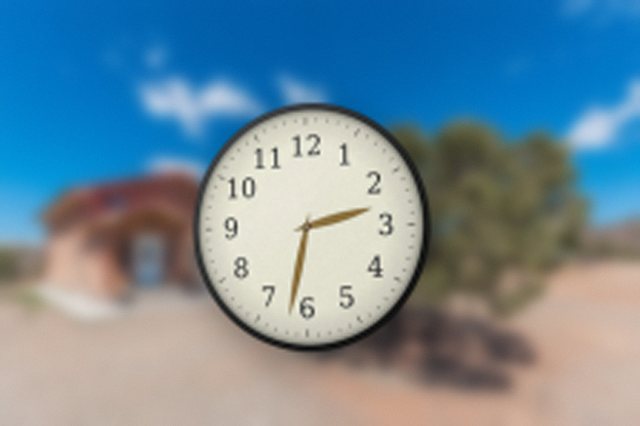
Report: 2:32
